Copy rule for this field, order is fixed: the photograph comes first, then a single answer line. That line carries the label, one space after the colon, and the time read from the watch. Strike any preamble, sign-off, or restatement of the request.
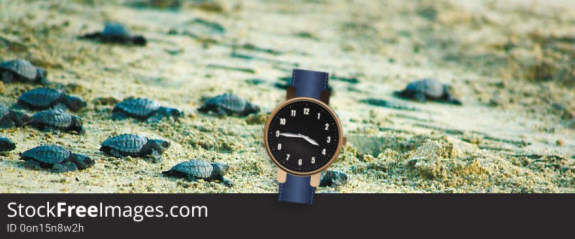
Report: 3:45
